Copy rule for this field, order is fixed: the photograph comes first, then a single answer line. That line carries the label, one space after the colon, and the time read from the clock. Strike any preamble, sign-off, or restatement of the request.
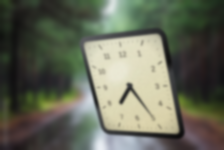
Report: 7:25
